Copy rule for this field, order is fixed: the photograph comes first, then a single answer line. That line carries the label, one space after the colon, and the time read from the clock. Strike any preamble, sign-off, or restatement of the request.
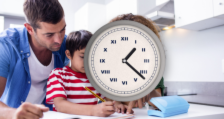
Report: 1:22
